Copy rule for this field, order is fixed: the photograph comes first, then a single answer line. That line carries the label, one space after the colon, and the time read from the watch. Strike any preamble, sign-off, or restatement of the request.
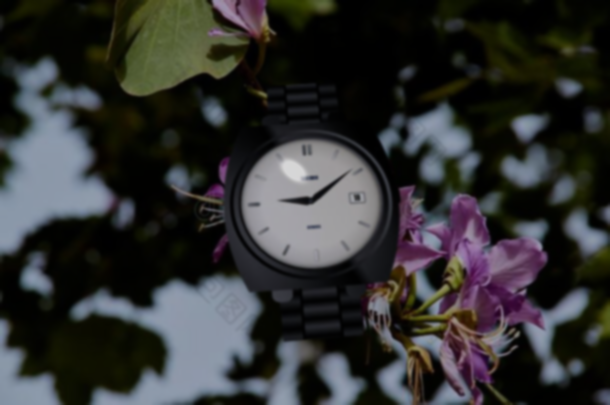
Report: 9:09
